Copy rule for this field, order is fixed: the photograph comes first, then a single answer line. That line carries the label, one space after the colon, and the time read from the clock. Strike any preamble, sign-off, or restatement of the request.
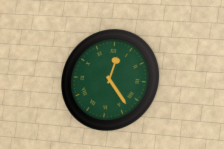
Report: 12:23
